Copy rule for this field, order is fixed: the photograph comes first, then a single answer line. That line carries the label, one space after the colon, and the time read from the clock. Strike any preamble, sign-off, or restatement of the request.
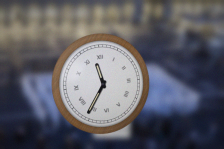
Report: 11:36
